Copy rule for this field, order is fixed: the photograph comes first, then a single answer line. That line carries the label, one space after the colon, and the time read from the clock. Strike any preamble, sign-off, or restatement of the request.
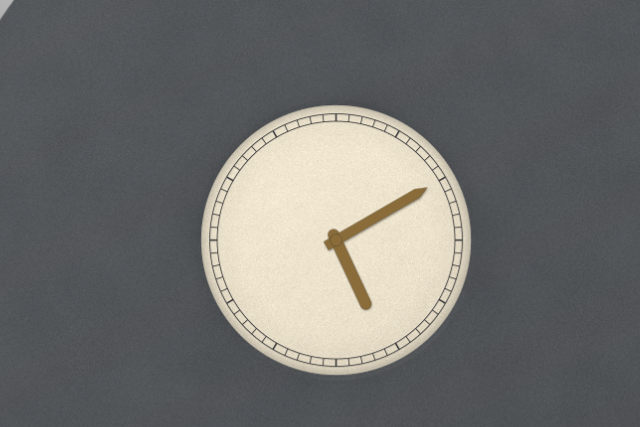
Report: 5:10
